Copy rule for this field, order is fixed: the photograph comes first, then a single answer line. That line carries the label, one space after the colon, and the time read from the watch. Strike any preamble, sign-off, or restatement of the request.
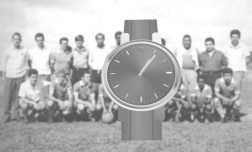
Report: 1:06
